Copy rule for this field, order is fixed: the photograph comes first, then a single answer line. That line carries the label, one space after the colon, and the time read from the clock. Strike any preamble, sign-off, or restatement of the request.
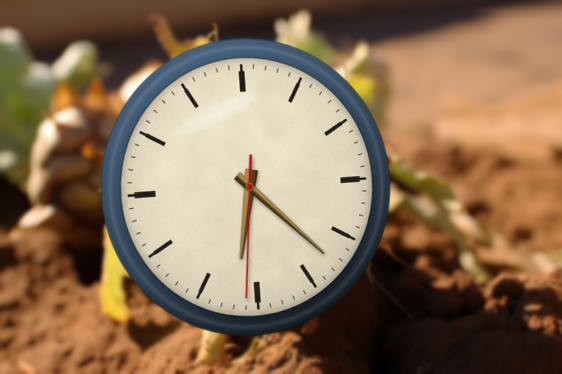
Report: 6:22:31
